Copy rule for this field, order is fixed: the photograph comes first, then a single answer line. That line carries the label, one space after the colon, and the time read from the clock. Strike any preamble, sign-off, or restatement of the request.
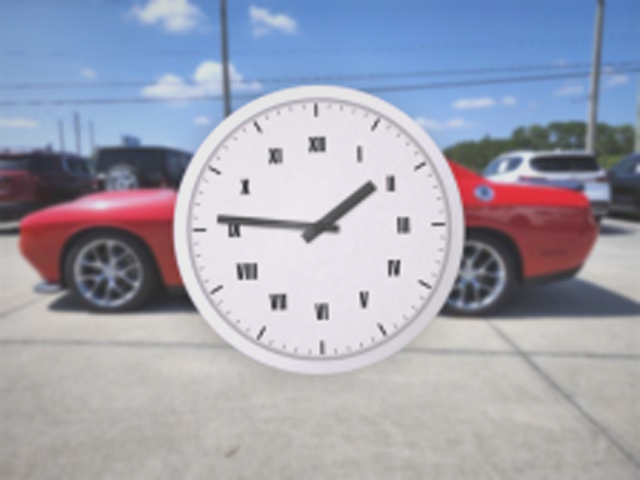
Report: 1:46
